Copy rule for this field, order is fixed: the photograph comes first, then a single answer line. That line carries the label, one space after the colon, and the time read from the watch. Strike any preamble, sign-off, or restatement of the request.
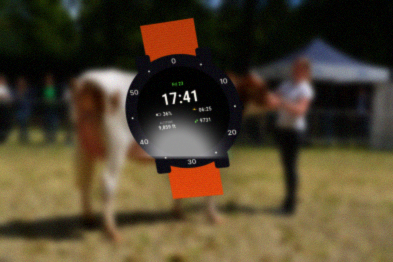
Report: 17:41
